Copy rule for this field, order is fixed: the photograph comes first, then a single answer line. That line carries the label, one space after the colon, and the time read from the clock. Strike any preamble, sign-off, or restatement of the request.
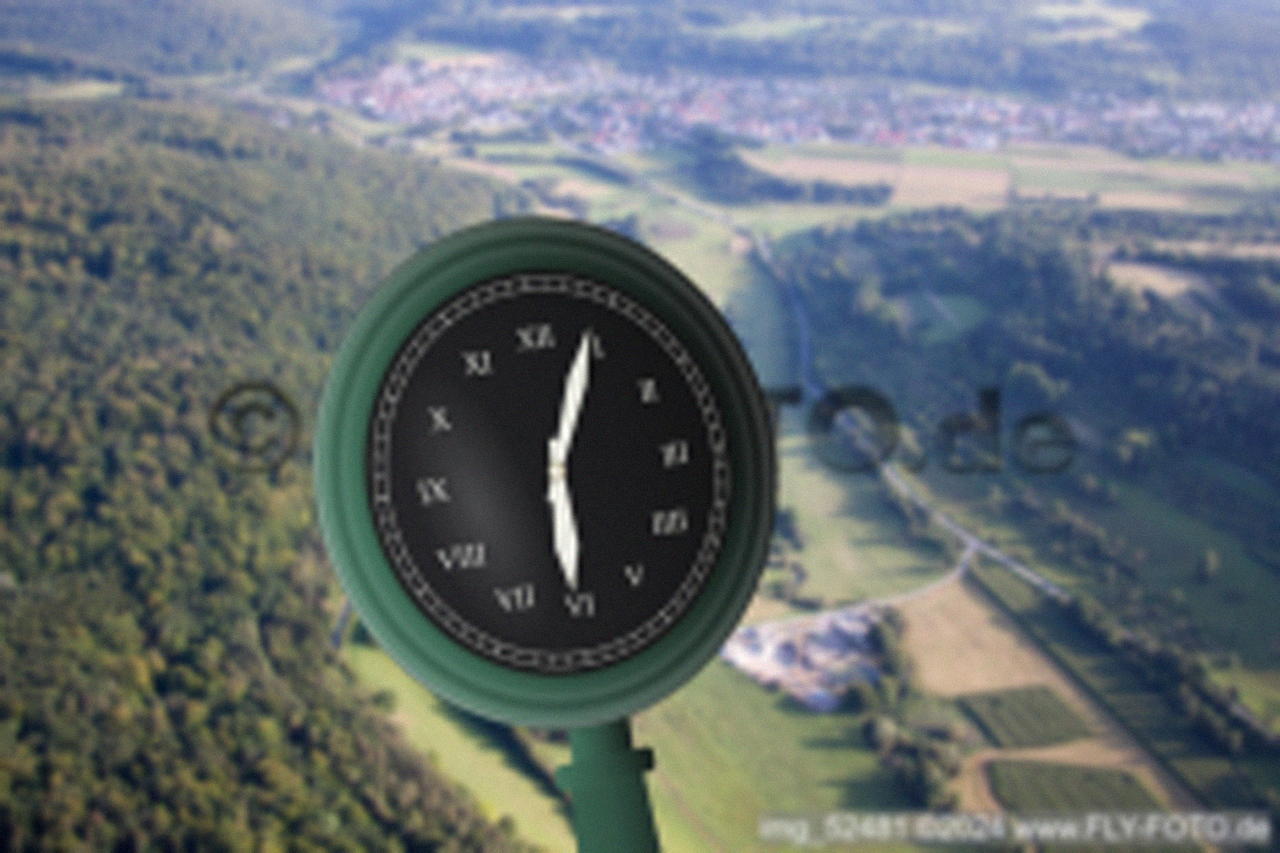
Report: 6:04
